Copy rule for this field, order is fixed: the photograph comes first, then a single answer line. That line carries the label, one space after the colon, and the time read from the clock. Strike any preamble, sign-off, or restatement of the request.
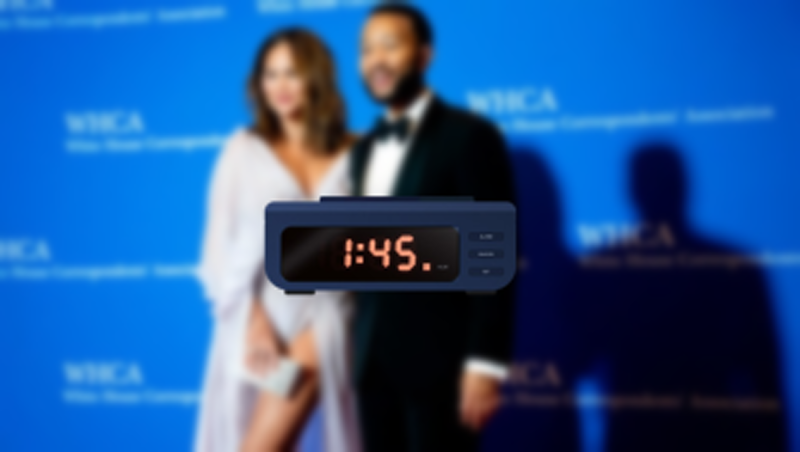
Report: 1:45
